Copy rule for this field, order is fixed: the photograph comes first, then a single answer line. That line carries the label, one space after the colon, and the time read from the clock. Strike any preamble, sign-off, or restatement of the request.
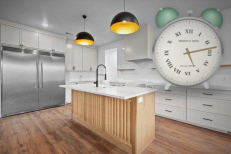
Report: 5:13
